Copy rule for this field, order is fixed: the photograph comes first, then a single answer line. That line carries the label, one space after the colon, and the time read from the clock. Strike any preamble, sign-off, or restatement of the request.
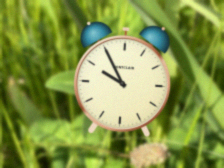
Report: 9:55
